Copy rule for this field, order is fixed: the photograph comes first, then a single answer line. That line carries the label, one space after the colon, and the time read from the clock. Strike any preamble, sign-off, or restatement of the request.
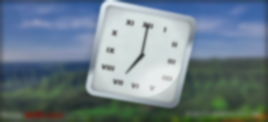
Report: 7:00
